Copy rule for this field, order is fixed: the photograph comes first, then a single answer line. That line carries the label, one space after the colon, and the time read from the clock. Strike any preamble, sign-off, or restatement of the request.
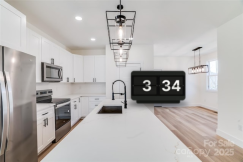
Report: 3:34
